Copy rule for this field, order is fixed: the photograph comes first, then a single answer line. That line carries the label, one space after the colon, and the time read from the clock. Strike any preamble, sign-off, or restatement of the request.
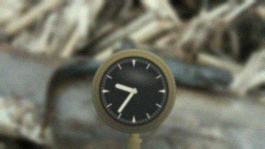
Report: 9:36
